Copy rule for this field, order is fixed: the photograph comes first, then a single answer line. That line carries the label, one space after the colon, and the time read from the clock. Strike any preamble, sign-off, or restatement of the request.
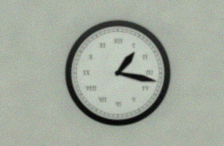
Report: 1:17
